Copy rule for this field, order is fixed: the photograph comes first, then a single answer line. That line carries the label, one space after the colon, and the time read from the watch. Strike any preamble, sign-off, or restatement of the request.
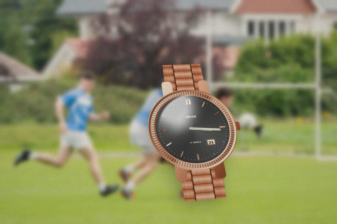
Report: 3:16
